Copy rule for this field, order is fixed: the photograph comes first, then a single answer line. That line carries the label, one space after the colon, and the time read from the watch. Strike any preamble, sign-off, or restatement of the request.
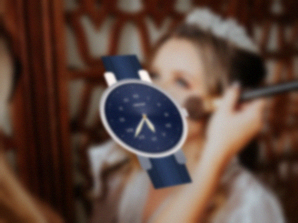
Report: 5:37
